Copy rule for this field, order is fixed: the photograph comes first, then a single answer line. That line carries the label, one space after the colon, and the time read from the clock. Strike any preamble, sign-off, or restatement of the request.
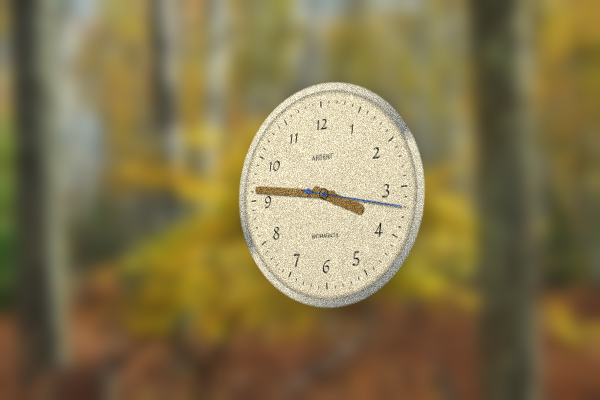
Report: 3:46:17
